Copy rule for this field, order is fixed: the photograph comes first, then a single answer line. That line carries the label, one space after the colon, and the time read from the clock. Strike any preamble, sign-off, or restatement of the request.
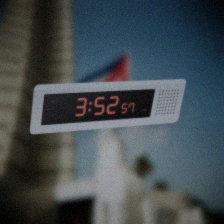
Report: 3:52:57
